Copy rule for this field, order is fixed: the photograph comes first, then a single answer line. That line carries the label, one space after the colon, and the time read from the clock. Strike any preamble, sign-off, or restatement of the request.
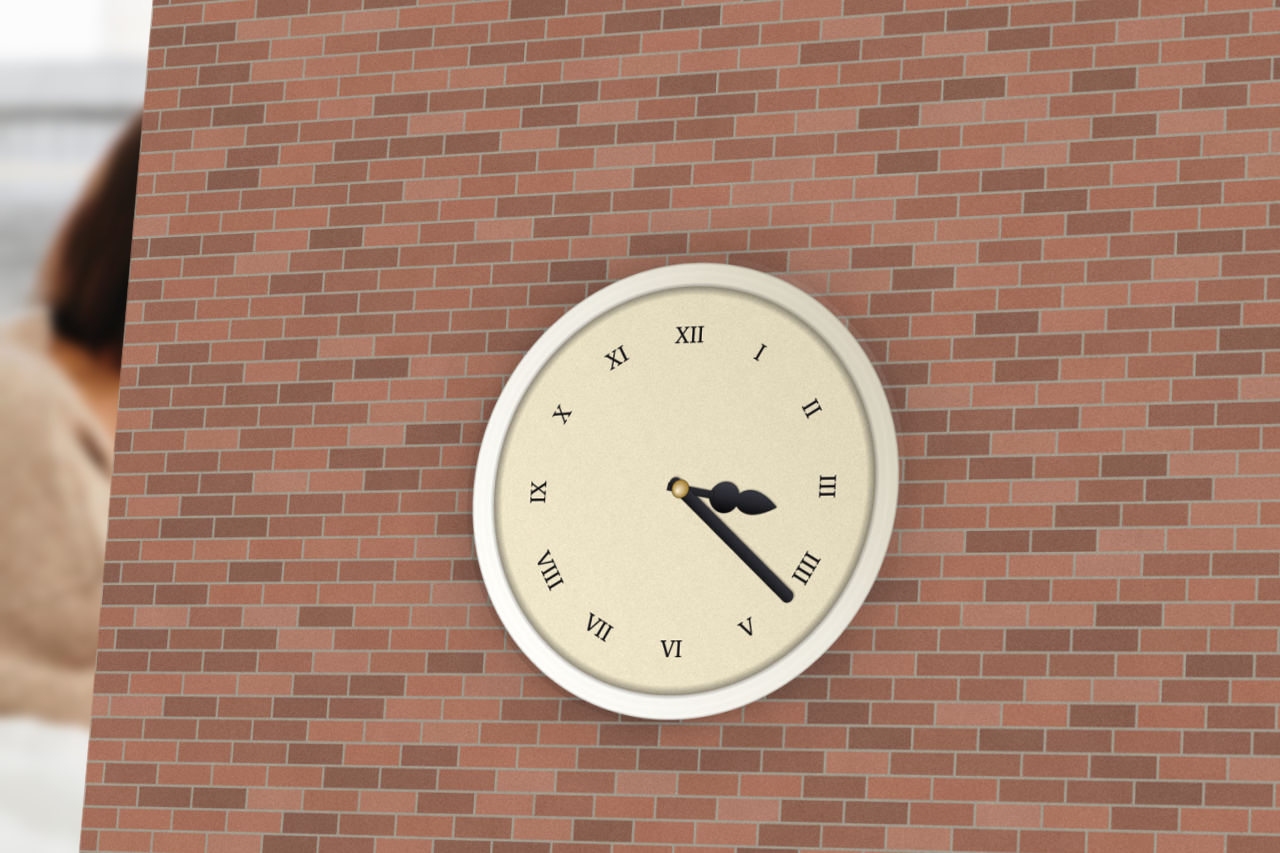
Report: 3:22
